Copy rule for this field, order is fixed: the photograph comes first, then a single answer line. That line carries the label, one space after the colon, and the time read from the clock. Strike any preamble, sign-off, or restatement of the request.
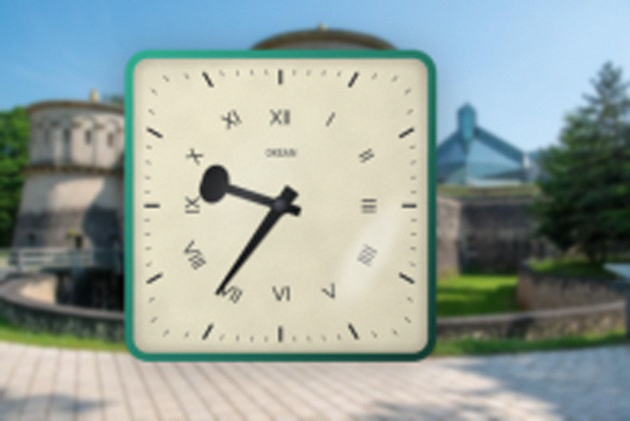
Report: 9:36
